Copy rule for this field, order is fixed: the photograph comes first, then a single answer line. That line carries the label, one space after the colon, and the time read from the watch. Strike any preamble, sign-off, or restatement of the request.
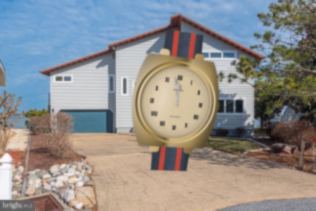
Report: 11:58
